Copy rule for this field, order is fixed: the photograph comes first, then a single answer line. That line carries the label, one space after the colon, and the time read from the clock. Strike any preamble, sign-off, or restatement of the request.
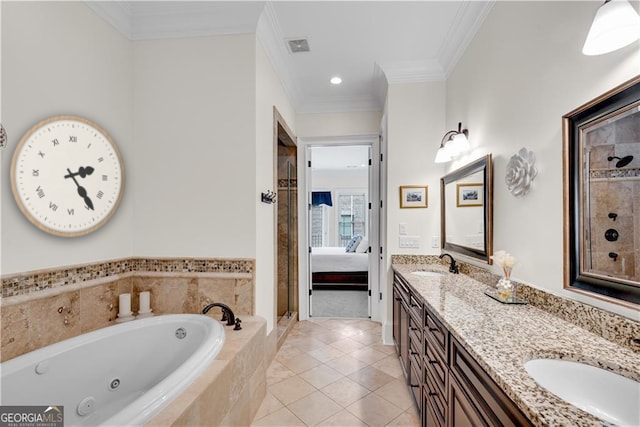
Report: 2:24
